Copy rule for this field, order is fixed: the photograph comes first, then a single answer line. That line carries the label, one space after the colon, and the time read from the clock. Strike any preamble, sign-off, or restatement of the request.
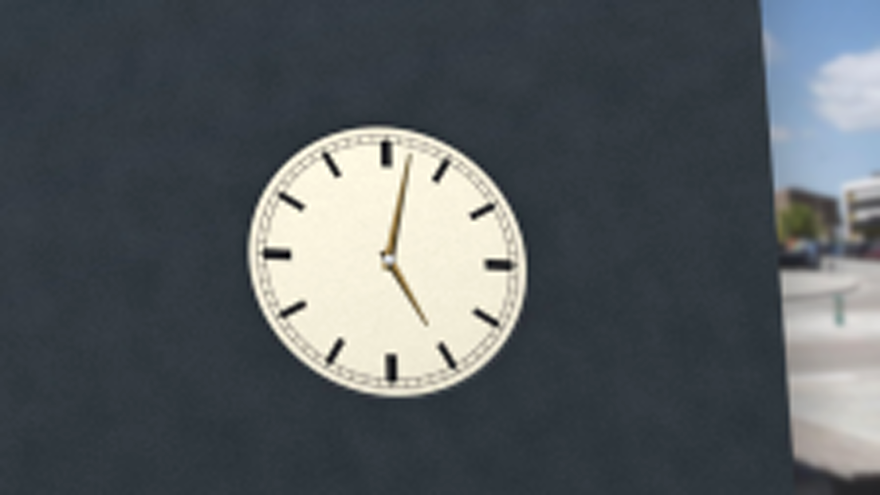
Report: 5:02
